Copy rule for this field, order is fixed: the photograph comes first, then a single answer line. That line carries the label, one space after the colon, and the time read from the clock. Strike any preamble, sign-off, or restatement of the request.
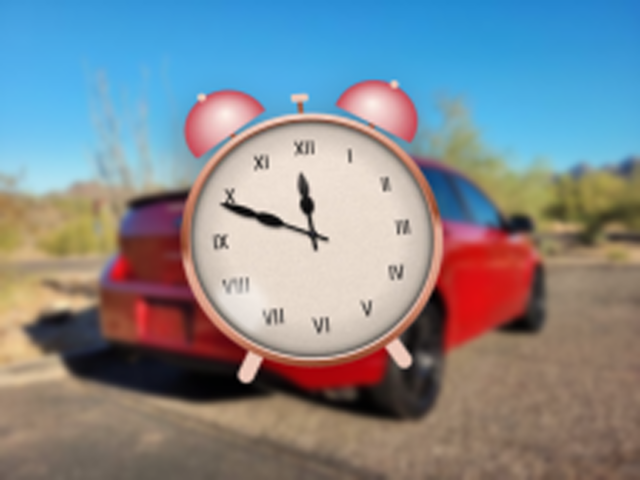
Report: 11:49
